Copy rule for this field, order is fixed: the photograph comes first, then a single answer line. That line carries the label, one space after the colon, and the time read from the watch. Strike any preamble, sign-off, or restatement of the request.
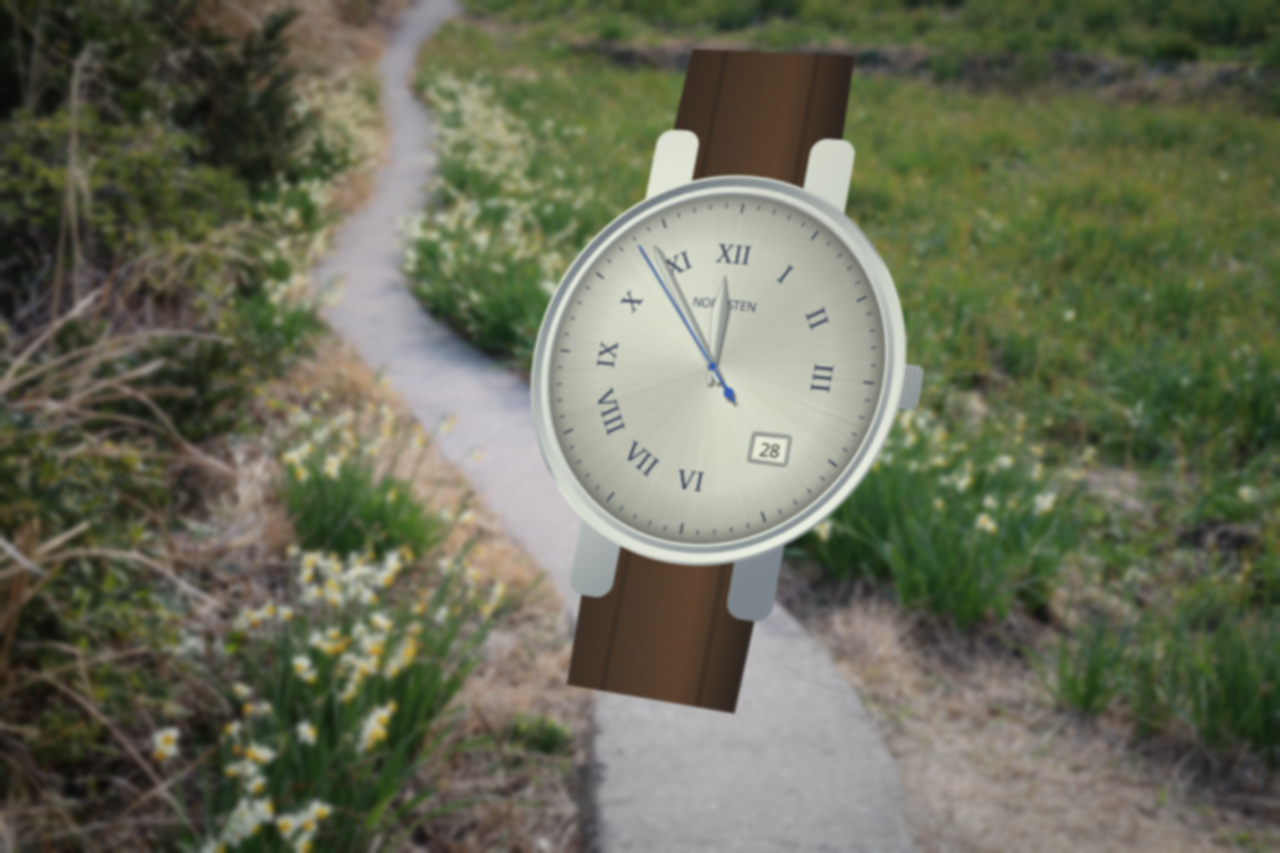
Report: 11:53:53
